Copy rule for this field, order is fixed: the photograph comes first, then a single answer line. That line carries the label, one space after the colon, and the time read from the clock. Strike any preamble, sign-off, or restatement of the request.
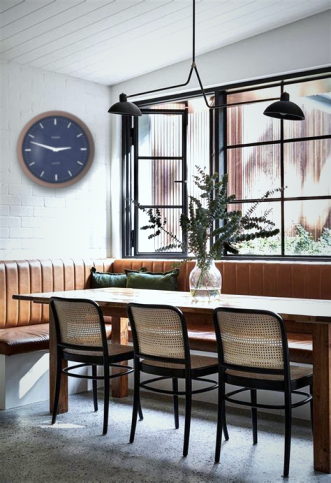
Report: 2:48
